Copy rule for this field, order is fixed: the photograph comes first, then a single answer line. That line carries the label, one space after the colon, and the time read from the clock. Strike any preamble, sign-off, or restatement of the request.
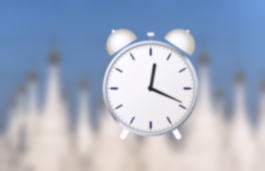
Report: 12:19
